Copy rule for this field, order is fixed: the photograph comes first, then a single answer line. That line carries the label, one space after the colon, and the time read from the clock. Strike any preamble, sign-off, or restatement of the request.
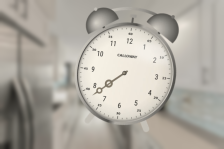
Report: 7:38
